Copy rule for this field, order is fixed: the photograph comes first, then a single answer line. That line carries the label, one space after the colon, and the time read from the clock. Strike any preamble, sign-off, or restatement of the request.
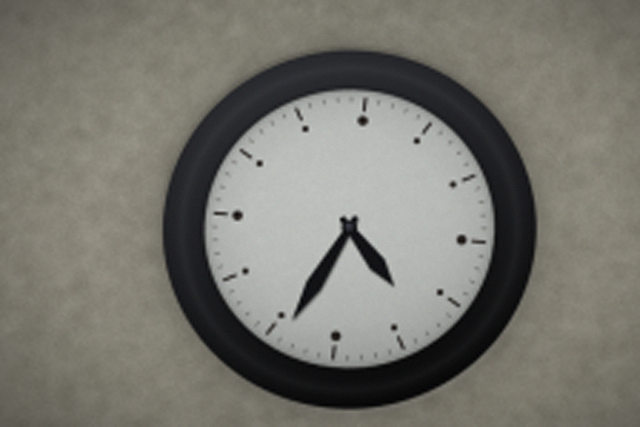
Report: 4:34
